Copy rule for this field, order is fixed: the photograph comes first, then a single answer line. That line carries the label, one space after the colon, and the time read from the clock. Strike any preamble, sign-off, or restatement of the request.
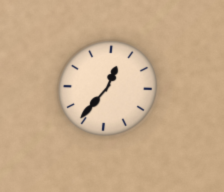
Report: 12:36
